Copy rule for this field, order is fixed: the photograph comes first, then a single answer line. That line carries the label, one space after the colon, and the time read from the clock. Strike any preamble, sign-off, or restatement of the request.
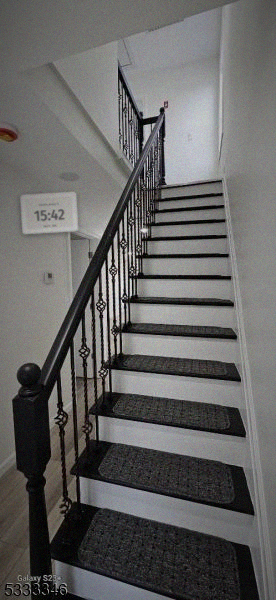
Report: 15:42
